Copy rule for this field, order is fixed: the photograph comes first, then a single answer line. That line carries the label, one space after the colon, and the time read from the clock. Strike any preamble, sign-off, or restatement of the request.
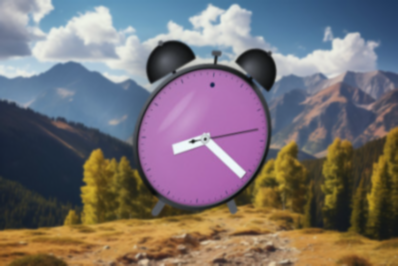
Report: 8:21:13
